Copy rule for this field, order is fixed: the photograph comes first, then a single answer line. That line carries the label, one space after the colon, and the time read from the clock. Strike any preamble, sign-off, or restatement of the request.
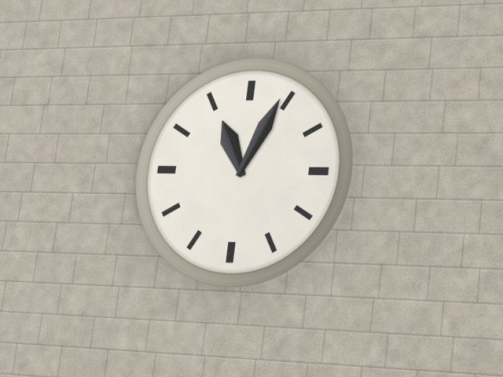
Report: 11:04
